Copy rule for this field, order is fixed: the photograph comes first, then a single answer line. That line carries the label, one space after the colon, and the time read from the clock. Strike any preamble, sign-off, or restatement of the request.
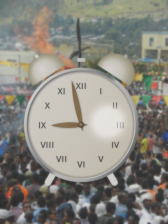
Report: 8:58
